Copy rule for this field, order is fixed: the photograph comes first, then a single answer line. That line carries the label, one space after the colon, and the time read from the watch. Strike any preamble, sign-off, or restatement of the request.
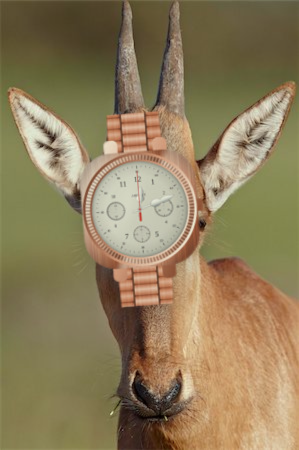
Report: 12:12
